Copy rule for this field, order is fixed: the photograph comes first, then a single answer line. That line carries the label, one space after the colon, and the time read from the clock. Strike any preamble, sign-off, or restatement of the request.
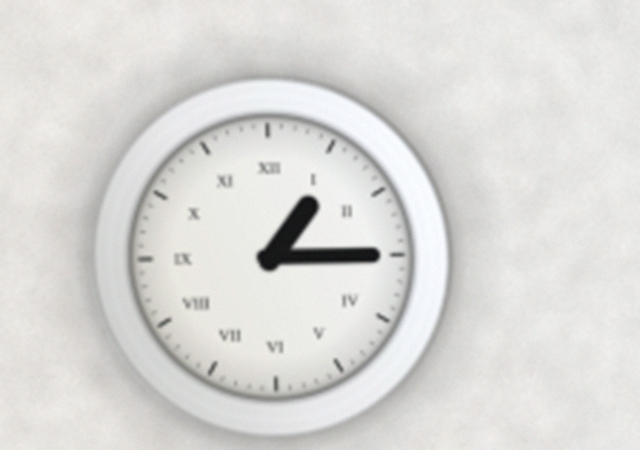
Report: 1:15
